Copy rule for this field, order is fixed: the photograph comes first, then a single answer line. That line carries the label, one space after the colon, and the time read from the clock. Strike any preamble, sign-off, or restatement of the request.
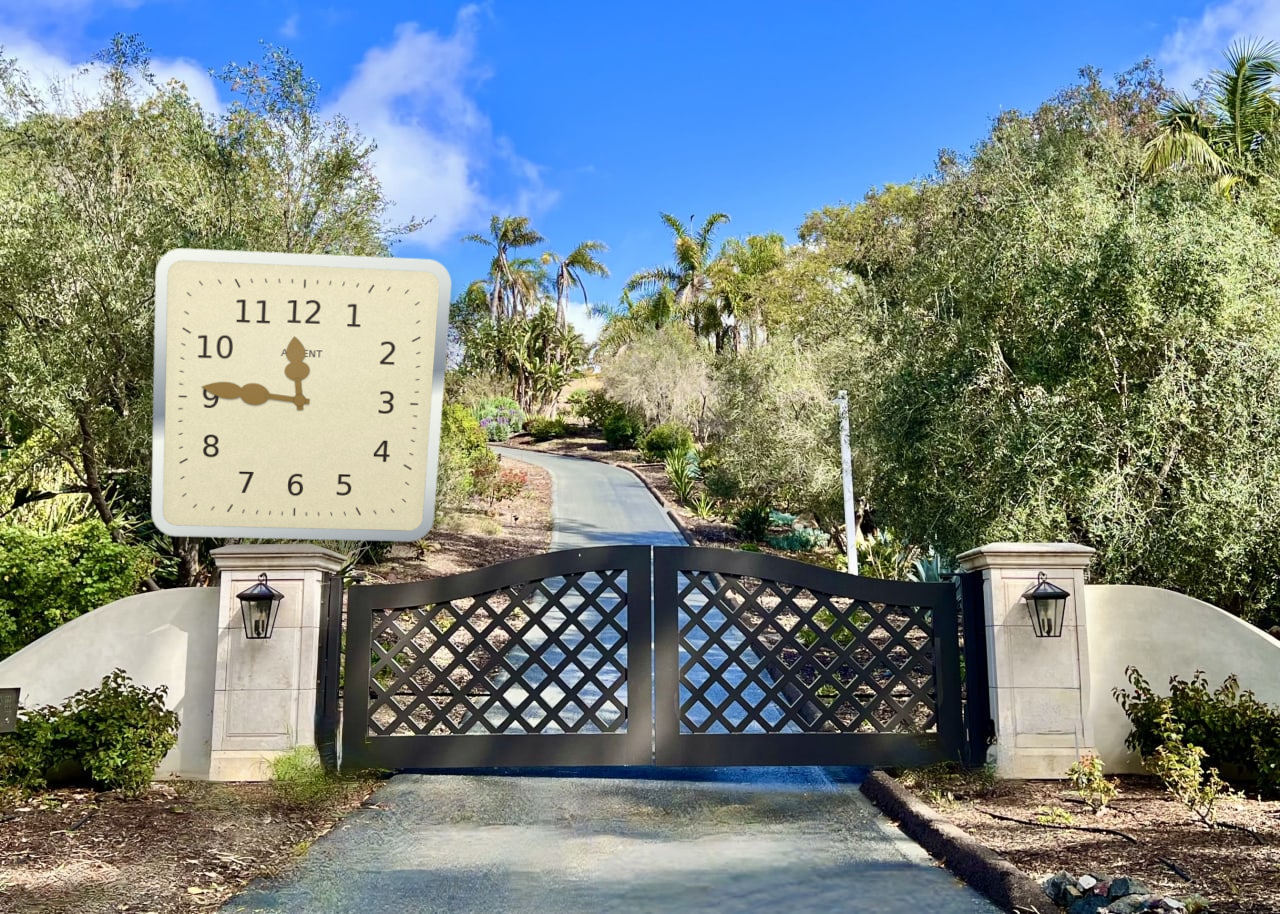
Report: 11:46
